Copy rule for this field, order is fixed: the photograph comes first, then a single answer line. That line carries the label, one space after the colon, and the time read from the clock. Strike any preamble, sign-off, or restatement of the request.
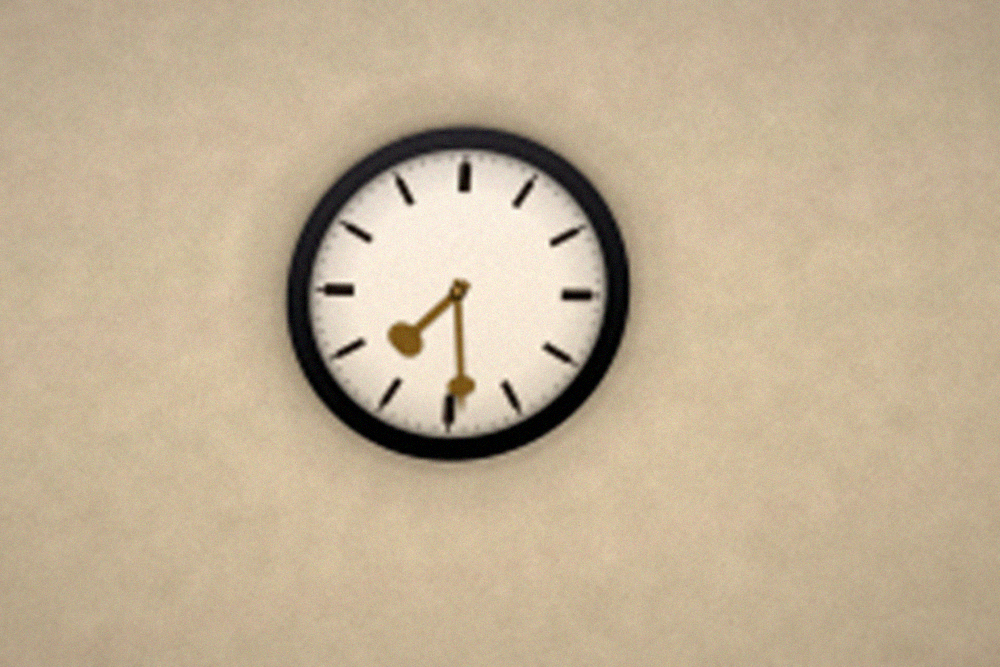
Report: 7:29
